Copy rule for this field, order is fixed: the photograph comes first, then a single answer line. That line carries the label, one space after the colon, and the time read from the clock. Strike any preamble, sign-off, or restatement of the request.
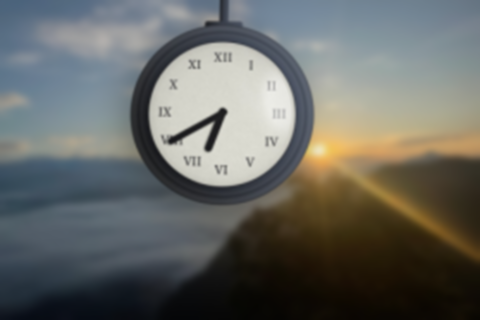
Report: 6:40
